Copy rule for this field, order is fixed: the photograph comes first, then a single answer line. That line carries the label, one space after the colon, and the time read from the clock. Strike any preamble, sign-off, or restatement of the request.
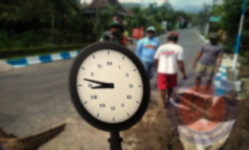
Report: 8:47
